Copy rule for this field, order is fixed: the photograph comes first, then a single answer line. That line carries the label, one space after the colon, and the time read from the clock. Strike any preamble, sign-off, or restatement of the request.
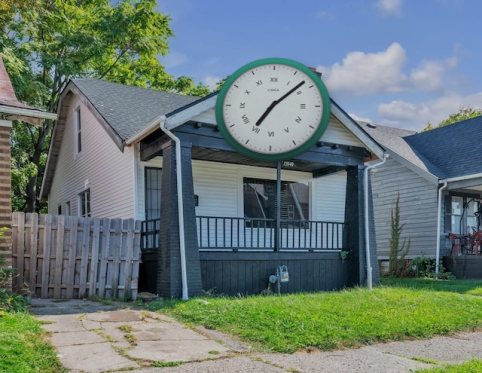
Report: 7:08
